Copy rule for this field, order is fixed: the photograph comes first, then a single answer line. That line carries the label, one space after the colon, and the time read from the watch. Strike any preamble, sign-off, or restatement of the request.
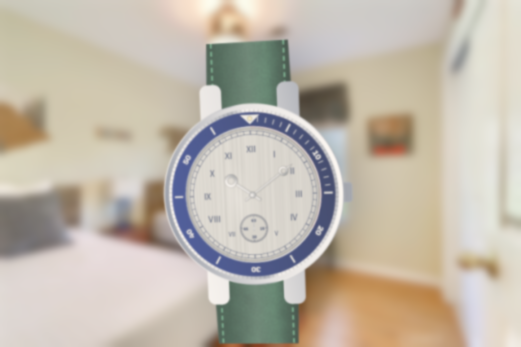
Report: 10:09
